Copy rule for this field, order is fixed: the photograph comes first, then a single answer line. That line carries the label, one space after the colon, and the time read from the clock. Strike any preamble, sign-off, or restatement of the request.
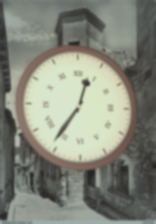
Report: 12:36
